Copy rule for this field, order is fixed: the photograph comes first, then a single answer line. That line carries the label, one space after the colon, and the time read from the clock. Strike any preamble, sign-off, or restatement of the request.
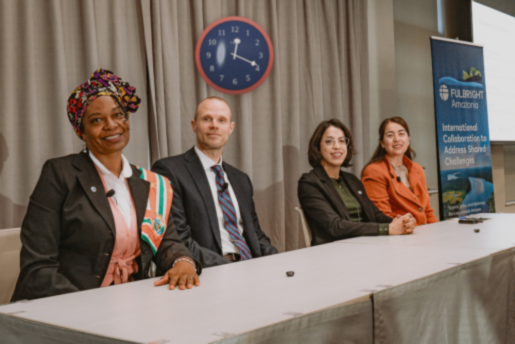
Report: 12:19
